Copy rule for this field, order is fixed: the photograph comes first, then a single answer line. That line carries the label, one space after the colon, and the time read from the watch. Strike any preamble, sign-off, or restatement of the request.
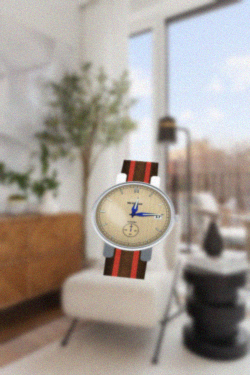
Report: 12:14
